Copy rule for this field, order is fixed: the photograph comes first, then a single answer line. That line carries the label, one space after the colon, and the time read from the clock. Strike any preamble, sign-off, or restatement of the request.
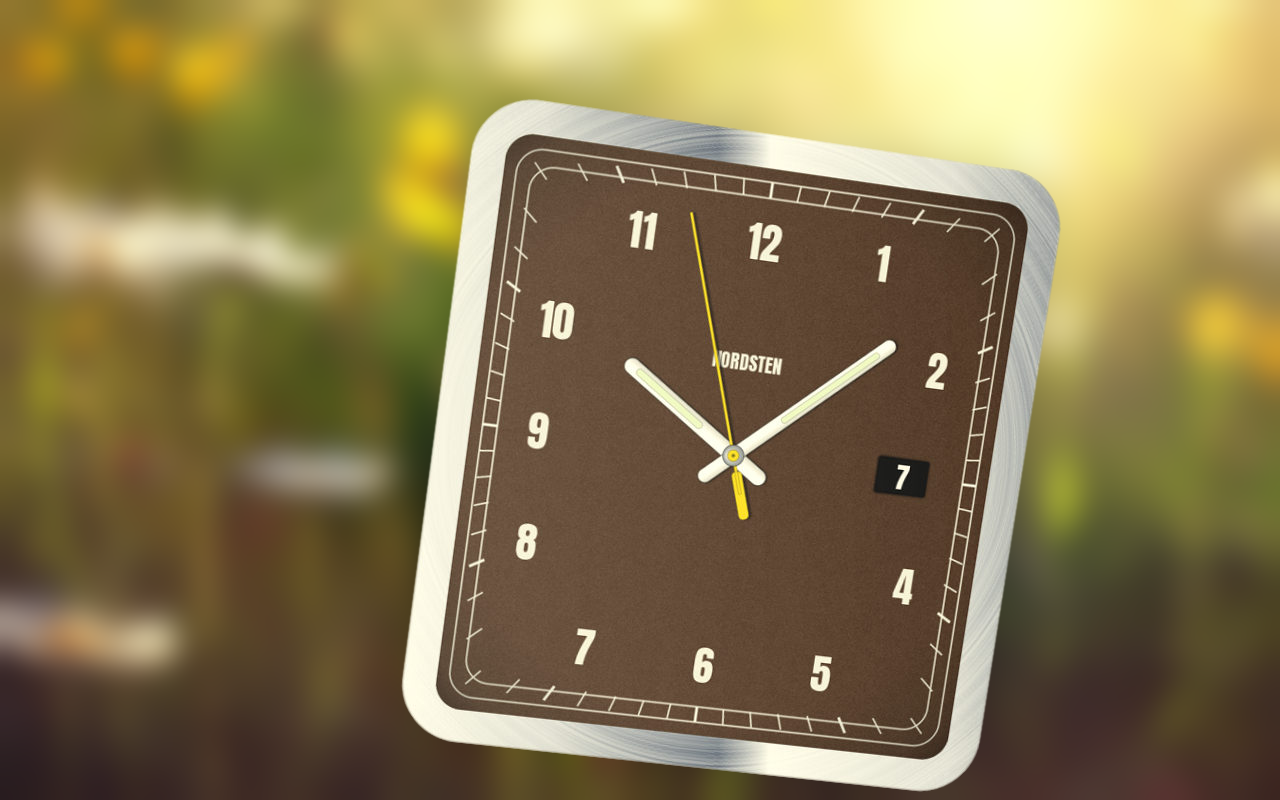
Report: 10:07:57
